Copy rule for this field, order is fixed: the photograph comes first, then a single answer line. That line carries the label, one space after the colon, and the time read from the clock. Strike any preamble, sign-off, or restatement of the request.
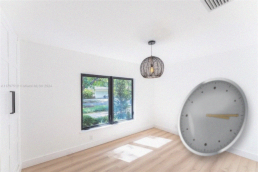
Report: 3:15
